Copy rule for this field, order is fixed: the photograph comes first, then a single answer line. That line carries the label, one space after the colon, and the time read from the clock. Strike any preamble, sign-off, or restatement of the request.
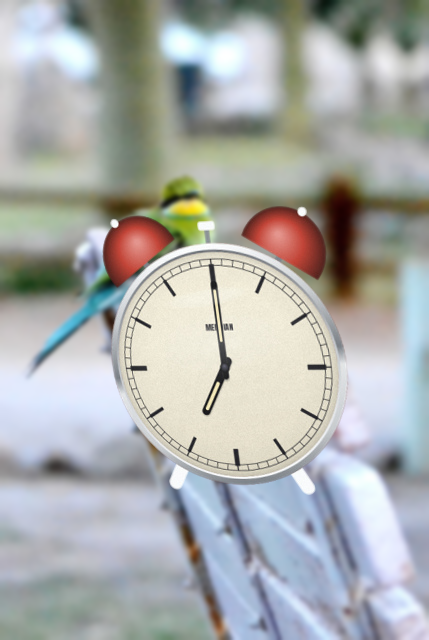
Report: 7:00
